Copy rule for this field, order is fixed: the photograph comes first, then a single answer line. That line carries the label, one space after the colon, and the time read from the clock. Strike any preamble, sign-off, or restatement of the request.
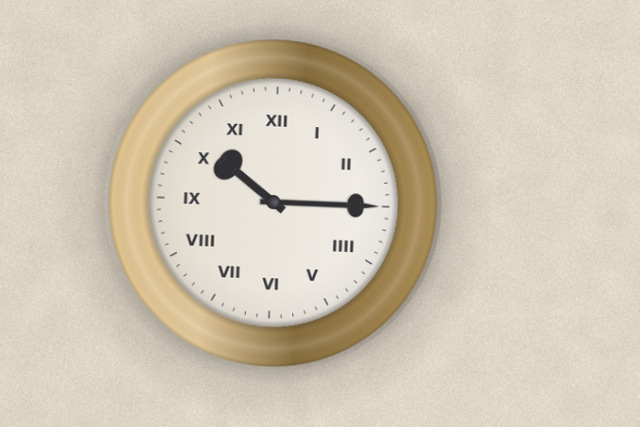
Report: 10:15
